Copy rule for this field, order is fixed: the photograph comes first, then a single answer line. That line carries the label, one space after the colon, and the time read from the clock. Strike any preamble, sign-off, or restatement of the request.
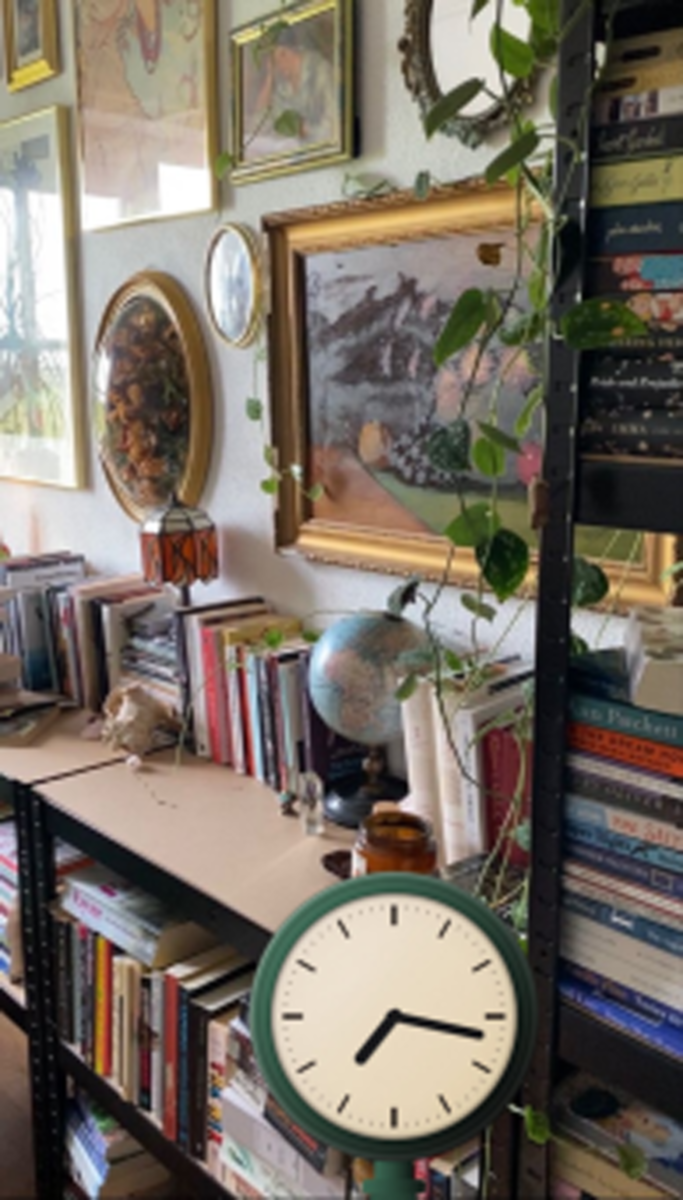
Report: 7:17
